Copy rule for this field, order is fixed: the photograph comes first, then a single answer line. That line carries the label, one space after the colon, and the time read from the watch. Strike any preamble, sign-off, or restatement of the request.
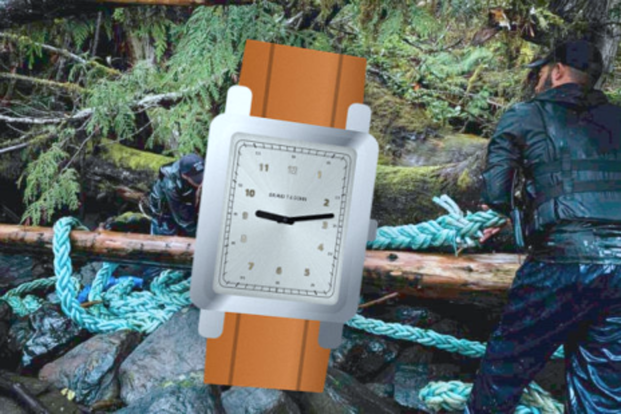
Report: 9:13
